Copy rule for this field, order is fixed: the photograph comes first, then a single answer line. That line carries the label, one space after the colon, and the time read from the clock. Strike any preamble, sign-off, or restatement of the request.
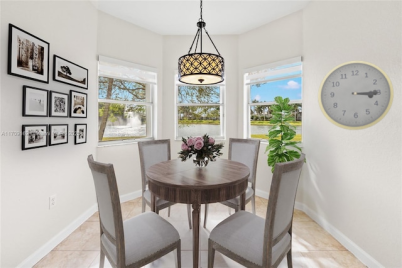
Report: 3:15
